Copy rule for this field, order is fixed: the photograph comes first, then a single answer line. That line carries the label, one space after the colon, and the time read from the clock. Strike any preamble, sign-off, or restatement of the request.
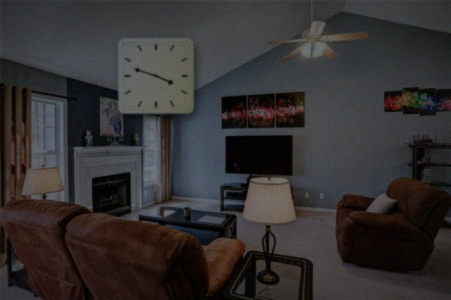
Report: 3:48
